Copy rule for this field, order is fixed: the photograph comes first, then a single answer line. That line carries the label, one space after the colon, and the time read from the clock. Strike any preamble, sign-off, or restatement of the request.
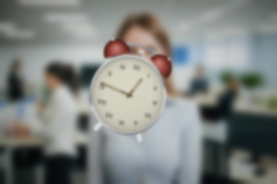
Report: 12:46
